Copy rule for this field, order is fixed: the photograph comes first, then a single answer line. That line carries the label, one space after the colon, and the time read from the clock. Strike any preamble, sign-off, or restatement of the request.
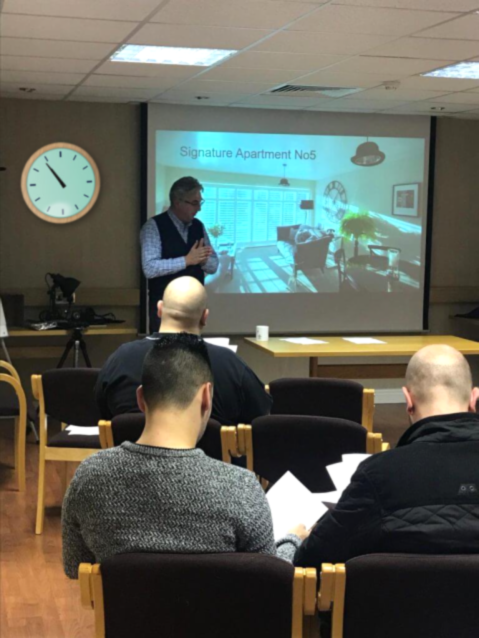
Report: 10:54
